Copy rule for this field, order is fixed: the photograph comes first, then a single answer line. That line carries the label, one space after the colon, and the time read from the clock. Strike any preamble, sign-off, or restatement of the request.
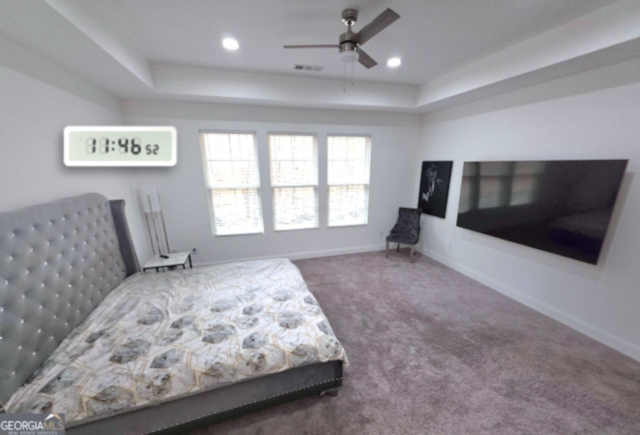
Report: 11:46
